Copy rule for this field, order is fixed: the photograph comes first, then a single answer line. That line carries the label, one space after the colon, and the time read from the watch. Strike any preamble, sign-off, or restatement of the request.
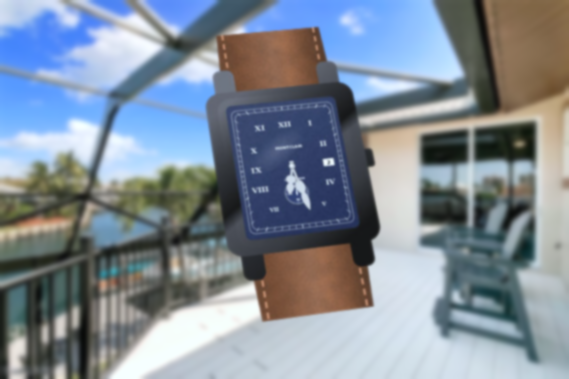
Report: 6:28
